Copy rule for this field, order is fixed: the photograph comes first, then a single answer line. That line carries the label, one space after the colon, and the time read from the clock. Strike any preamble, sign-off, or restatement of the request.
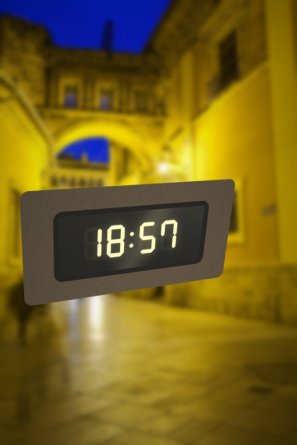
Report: 18:57
